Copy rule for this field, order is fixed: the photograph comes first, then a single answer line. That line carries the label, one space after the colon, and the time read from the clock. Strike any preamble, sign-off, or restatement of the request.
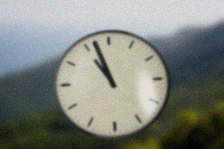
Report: 10:57
